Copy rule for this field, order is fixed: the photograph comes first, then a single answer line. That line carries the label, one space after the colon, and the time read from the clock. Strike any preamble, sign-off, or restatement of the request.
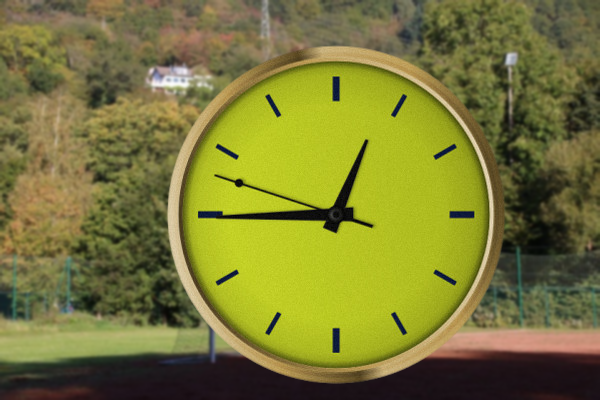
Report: 12:44:48
